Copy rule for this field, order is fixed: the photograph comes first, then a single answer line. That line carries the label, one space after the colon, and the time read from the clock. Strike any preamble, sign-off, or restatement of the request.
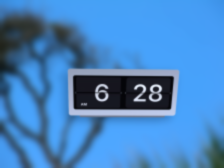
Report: 6:28
